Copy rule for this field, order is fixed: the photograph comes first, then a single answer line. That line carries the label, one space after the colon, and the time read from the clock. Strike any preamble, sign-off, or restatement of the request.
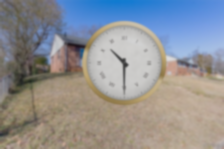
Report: 10:30
